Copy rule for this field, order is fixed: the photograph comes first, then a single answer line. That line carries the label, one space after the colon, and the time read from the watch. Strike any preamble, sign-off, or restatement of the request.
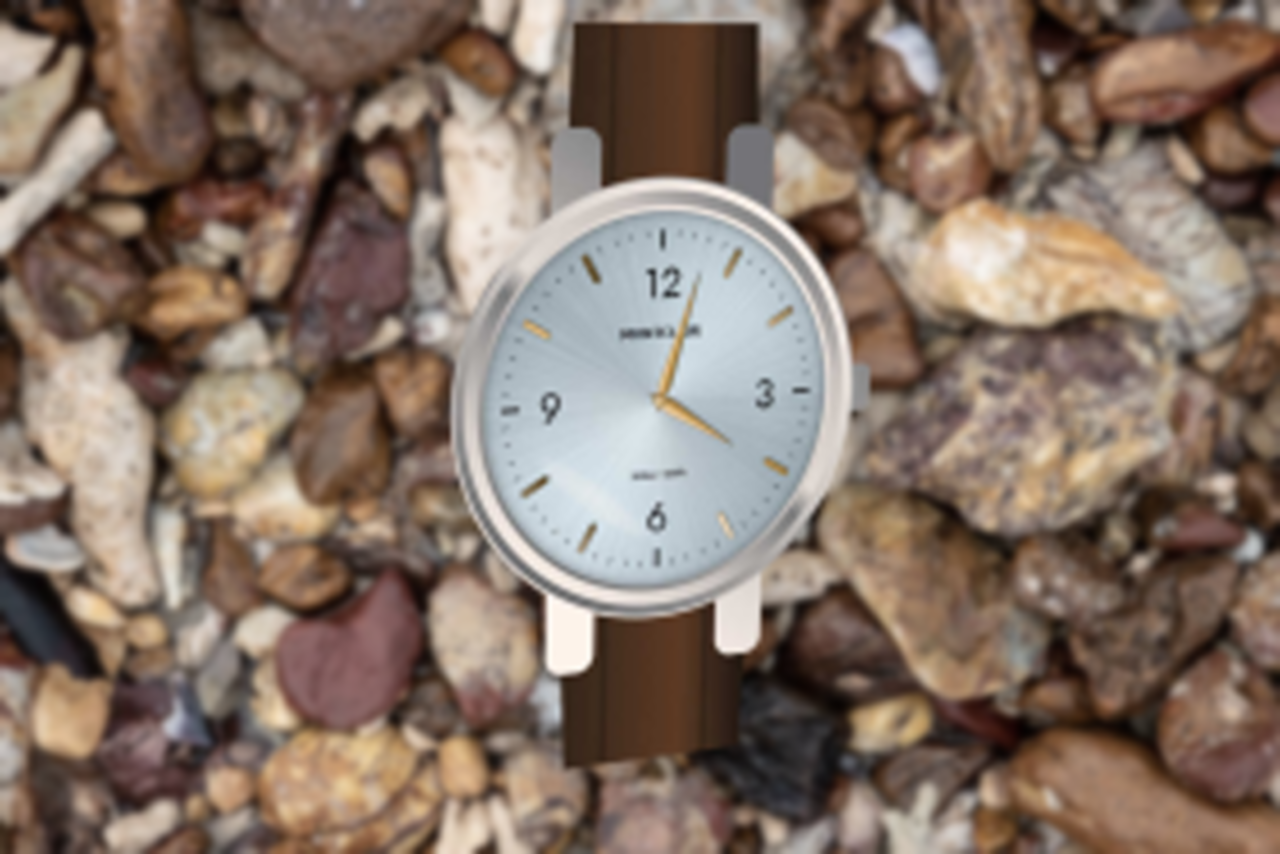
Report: 4:03
